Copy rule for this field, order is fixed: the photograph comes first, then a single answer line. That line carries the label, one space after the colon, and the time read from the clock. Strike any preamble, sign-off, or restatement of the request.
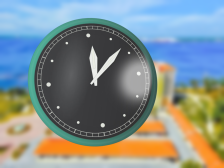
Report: 12:08
